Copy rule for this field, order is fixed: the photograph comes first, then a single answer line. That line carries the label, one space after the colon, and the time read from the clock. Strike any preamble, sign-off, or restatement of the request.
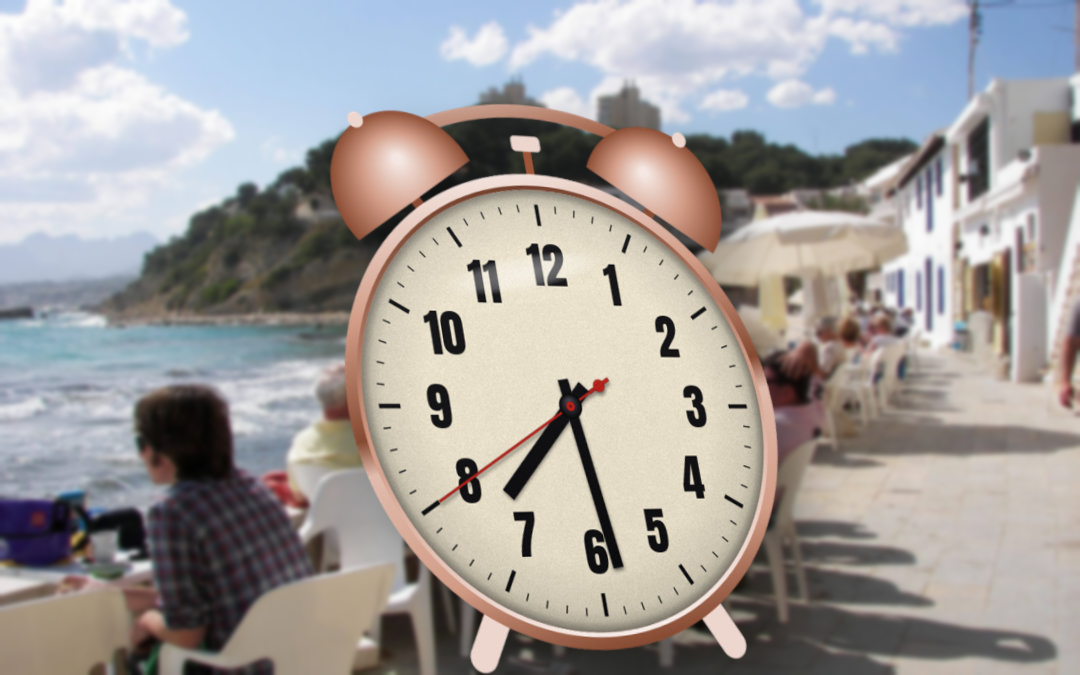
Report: 7:28:40
